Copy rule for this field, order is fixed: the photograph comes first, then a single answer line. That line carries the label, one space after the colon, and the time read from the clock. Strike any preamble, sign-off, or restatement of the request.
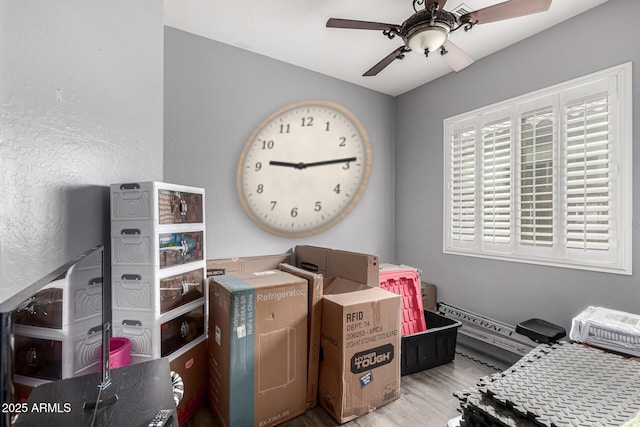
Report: 9:14
